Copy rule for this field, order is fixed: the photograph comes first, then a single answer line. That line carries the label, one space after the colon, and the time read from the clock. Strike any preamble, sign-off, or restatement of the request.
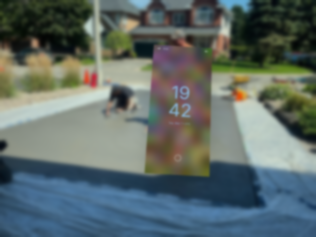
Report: 19:42
